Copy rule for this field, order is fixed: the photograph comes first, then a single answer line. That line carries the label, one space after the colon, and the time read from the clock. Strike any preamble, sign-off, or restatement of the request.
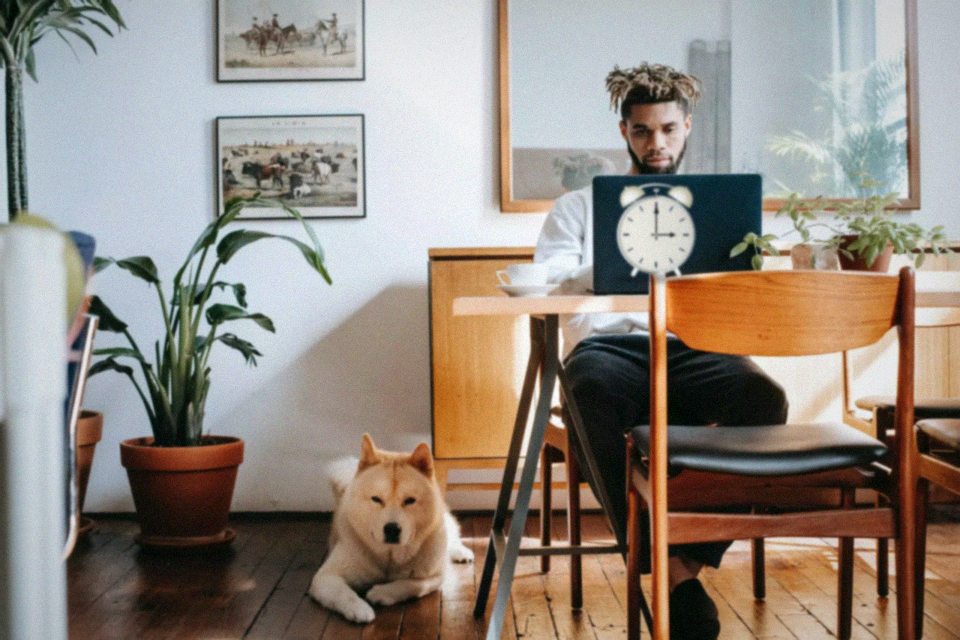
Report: 3:00
